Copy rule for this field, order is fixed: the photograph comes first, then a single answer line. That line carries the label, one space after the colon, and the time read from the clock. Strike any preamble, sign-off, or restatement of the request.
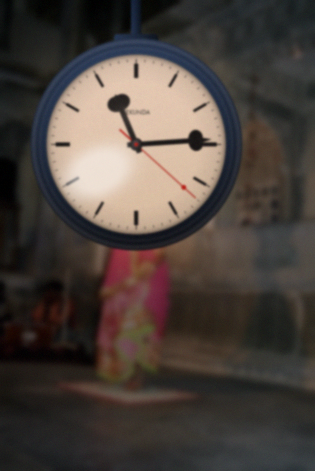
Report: 11:14:22
